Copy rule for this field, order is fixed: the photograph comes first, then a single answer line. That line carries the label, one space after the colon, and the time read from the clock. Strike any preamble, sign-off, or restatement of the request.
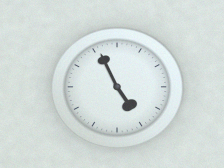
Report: 4:56
